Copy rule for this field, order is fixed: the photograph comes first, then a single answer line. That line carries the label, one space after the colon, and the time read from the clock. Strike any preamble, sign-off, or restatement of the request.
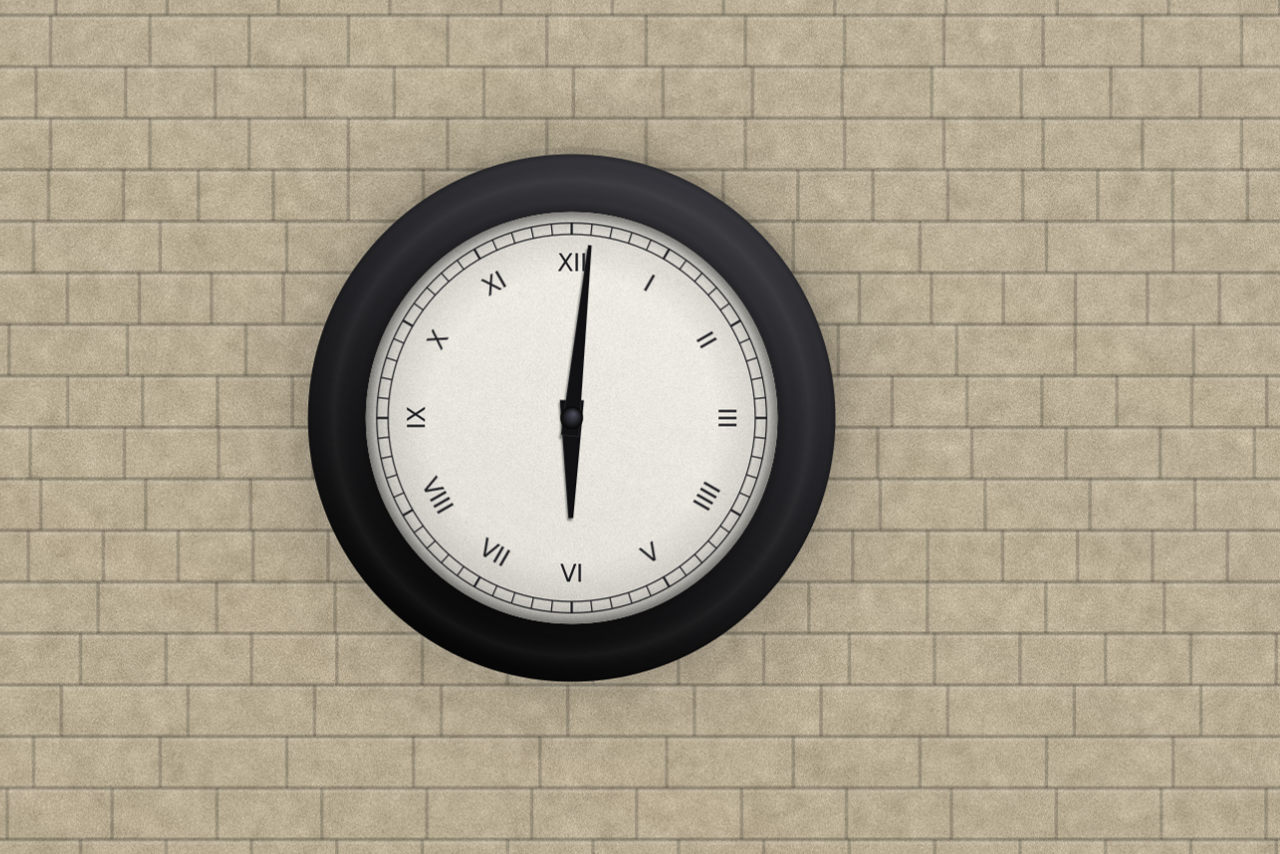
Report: 6:01
